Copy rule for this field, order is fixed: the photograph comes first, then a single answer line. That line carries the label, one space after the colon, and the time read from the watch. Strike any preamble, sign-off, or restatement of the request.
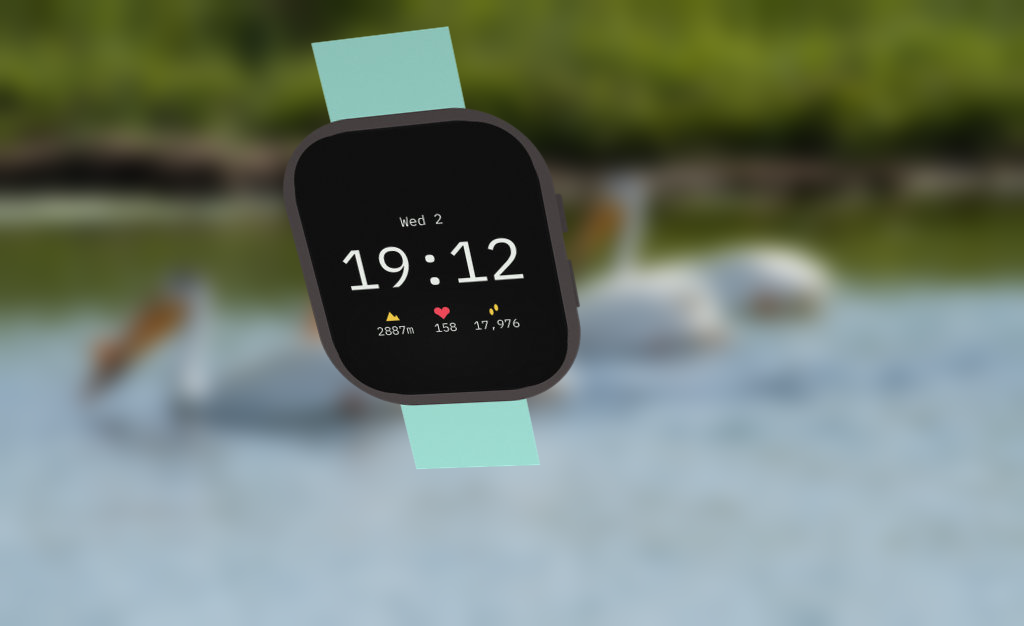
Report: 19:12
